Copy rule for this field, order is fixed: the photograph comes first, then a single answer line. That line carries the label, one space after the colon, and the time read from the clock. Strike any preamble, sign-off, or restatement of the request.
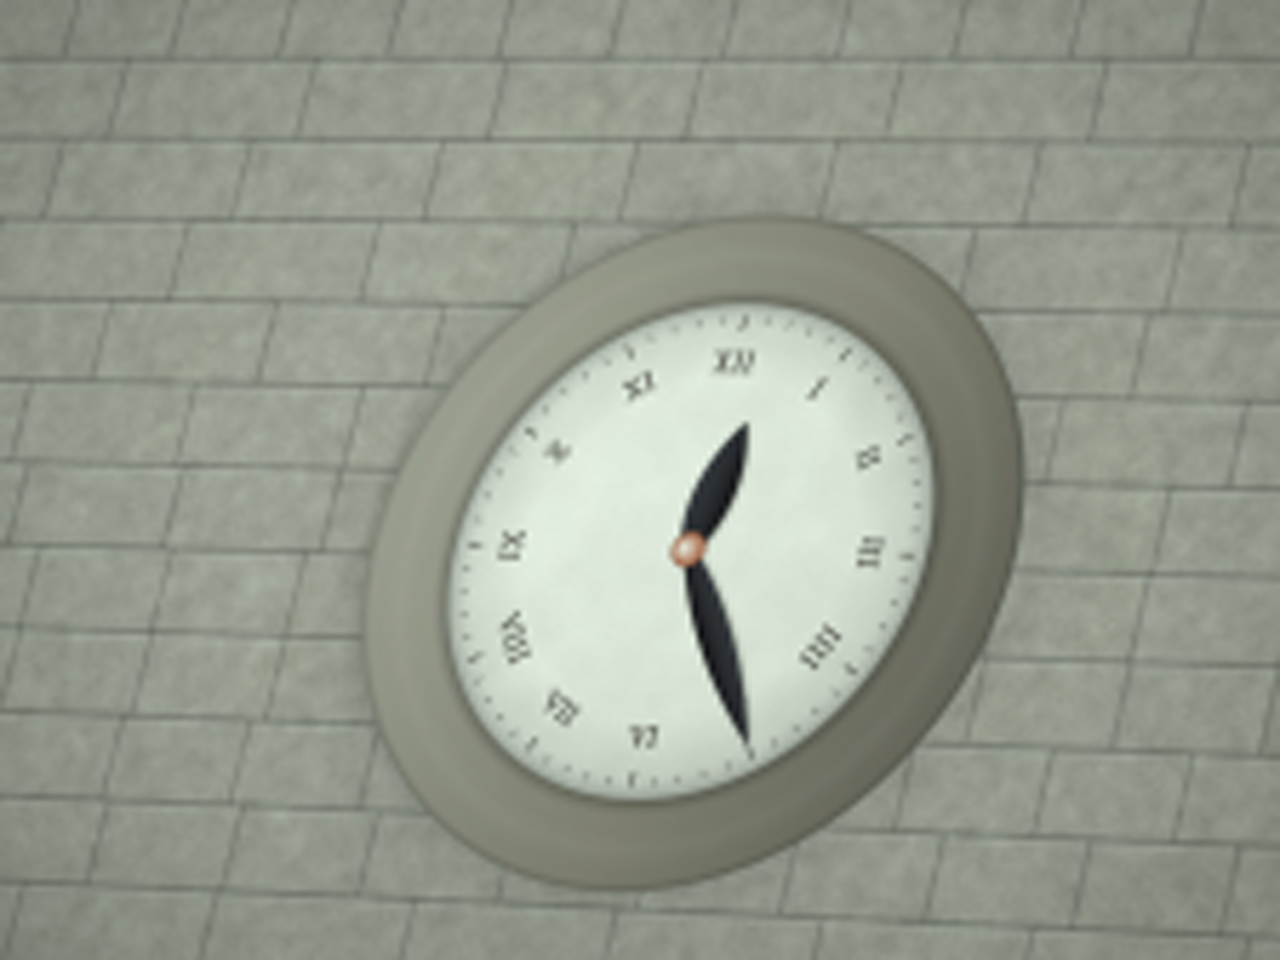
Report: 12:25
